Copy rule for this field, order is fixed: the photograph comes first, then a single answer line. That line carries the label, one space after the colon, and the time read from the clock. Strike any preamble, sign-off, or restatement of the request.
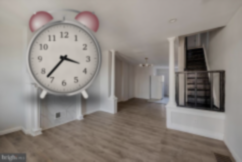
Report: 3:37
